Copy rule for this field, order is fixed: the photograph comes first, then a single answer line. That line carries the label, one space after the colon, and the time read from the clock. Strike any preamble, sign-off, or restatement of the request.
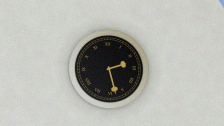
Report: 2:28
